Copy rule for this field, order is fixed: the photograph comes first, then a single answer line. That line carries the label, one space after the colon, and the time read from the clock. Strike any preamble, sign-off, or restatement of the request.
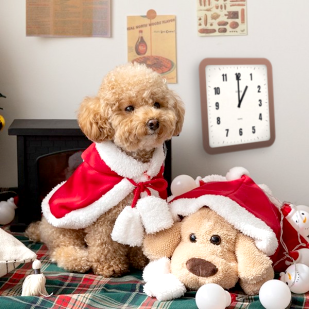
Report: 1:00
